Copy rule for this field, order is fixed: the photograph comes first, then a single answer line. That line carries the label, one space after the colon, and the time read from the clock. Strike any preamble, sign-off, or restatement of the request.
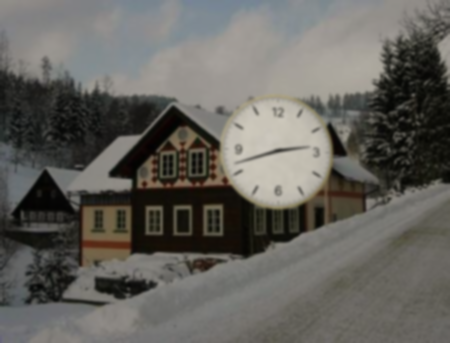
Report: 2:42
